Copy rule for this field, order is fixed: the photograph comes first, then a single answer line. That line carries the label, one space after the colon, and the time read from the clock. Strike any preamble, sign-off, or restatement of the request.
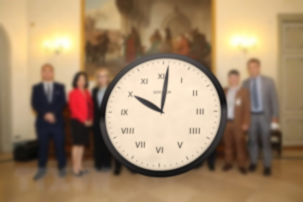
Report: 10:01
